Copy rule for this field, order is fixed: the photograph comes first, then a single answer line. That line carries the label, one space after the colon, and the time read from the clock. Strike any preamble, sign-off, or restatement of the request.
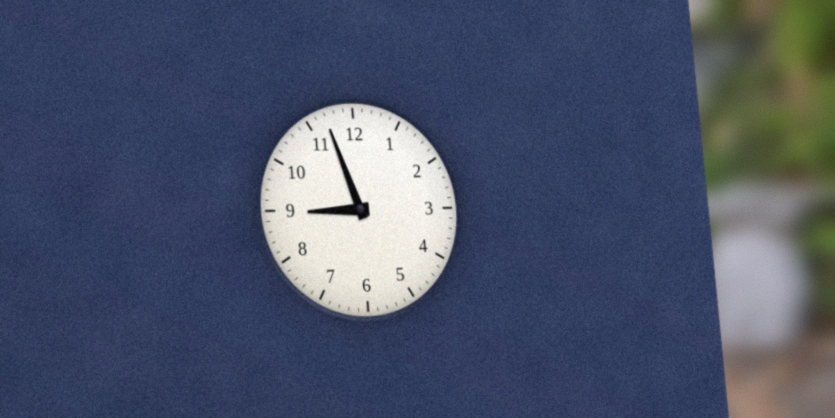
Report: 8:57
